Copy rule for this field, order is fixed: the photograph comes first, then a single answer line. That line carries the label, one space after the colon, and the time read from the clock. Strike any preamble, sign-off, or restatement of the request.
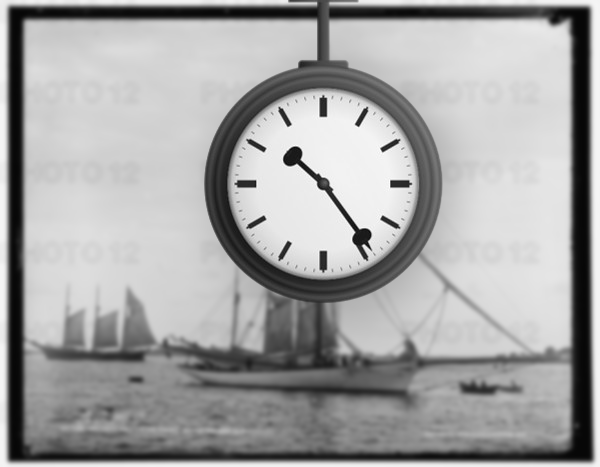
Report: 10:24
